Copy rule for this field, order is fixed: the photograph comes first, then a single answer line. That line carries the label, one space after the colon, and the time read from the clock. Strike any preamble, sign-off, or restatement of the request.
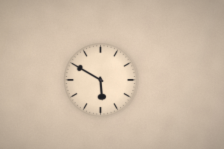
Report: 5:50
